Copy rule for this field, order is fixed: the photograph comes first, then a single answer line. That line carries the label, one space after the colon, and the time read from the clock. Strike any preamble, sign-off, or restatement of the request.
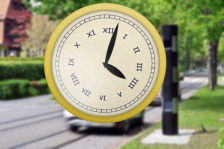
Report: 4:02
